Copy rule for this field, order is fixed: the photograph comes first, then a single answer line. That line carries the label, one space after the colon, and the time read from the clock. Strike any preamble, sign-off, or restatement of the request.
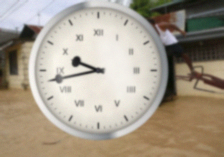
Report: 9:43
